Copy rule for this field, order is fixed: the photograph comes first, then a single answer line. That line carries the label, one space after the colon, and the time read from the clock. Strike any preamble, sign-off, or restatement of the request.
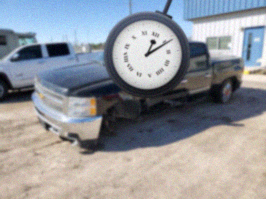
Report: 12:06
